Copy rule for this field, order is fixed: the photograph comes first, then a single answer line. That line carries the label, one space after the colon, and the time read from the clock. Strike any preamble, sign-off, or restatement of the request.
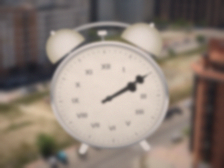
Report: 2:10
